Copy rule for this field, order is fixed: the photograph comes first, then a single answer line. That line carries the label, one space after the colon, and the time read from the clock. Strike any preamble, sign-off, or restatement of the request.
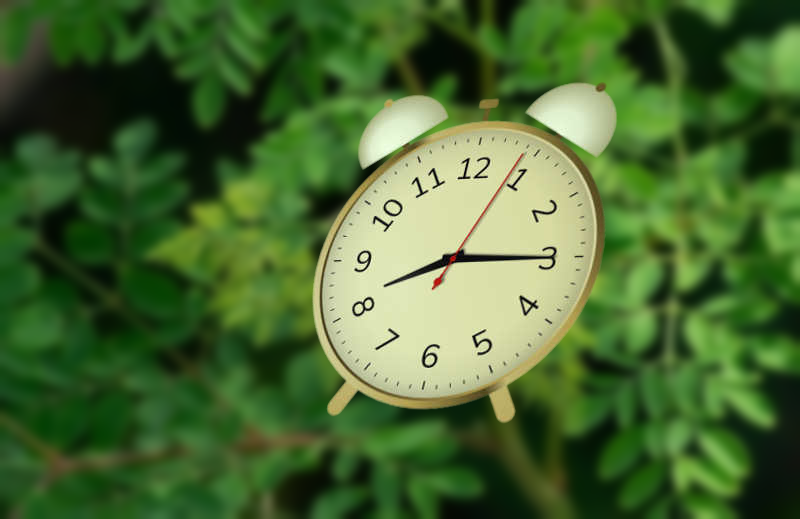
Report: 8:15:04
